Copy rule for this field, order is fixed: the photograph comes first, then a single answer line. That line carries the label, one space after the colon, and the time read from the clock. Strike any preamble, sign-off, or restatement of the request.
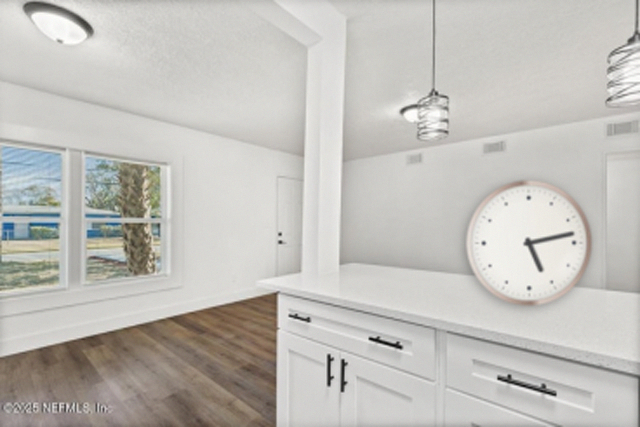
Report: 5:13
